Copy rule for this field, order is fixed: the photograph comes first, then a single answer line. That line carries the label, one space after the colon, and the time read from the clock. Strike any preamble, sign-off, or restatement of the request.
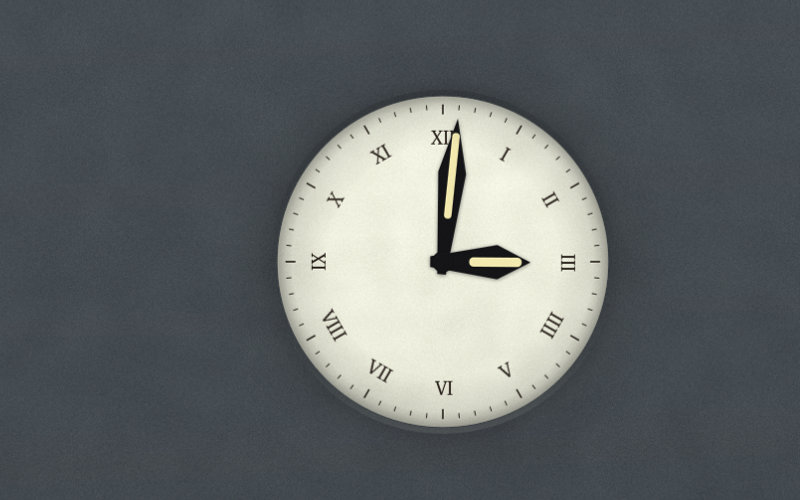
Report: 3:01
